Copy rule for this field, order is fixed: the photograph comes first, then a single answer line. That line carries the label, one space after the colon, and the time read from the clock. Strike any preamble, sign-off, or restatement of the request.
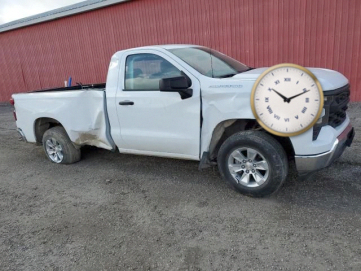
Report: 10:11
